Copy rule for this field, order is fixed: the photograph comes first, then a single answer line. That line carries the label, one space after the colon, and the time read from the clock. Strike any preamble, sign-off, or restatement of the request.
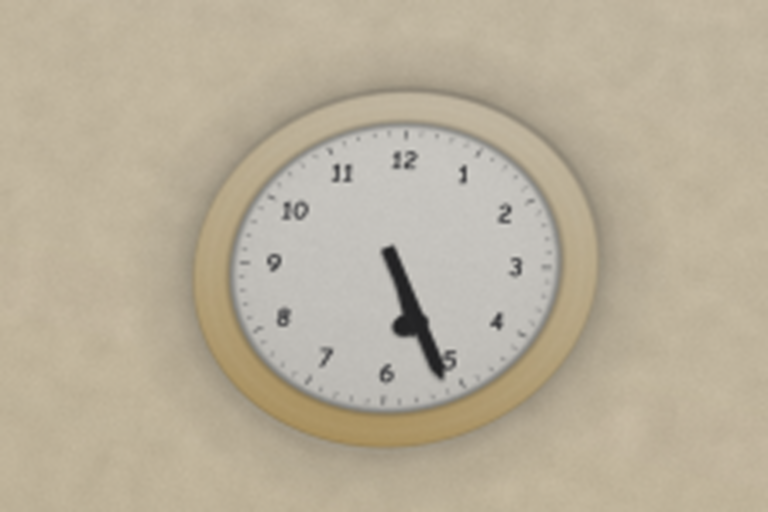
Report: 5:26
